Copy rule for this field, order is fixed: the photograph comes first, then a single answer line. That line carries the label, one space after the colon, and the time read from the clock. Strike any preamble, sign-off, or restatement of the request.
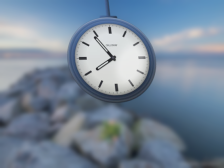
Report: 7:54
